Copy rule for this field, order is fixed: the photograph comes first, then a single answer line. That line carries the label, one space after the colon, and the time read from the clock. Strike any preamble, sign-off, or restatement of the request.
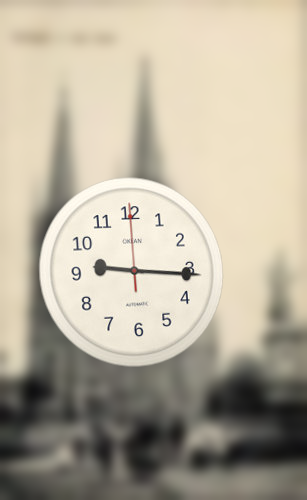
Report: 9:16:00
